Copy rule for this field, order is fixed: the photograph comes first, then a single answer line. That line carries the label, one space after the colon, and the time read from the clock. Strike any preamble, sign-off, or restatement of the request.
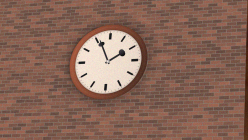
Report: 1:56
